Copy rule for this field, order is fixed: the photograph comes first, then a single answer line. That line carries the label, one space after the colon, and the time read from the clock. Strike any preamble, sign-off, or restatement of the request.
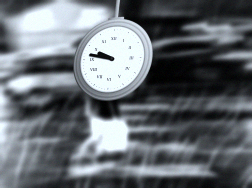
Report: 9:47
